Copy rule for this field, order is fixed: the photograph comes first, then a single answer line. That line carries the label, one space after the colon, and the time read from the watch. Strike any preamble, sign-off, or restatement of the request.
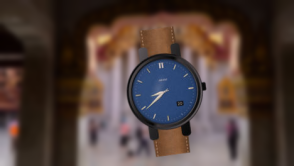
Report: 8:39
